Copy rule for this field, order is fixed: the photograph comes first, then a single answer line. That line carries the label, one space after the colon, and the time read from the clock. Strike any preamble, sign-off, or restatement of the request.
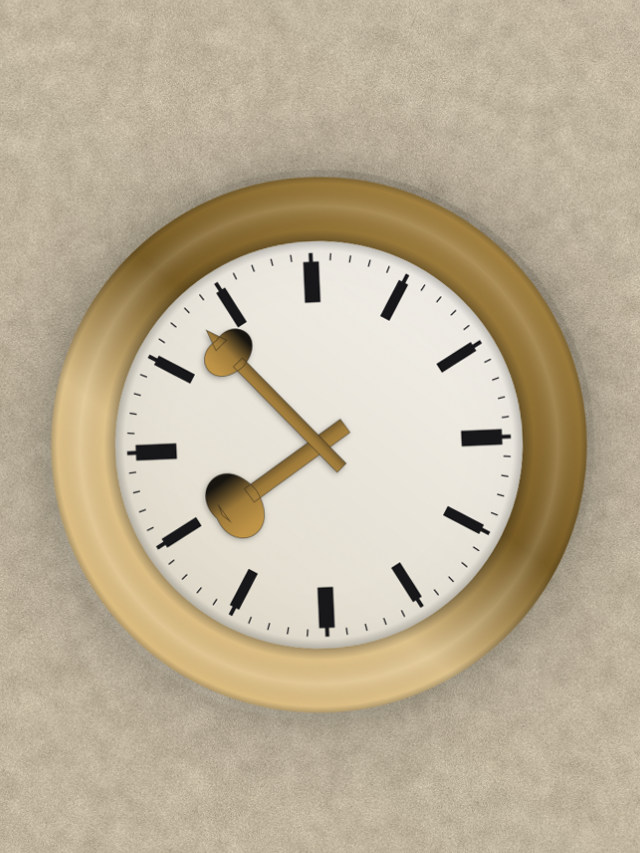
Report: 7:53
